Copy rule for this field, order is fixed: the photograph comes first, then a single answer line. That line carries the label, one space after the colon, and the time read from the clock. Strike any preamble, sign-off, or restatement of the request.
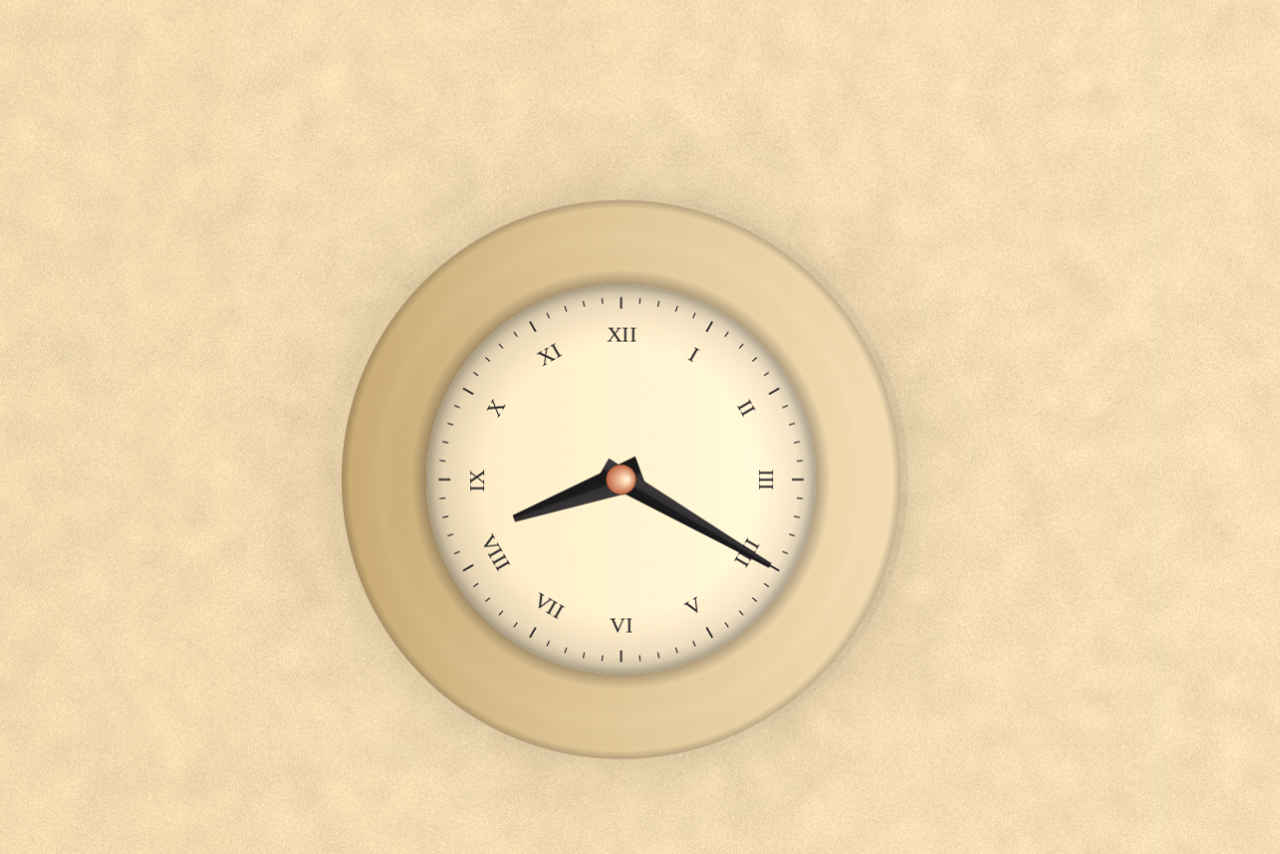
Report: 8:20
